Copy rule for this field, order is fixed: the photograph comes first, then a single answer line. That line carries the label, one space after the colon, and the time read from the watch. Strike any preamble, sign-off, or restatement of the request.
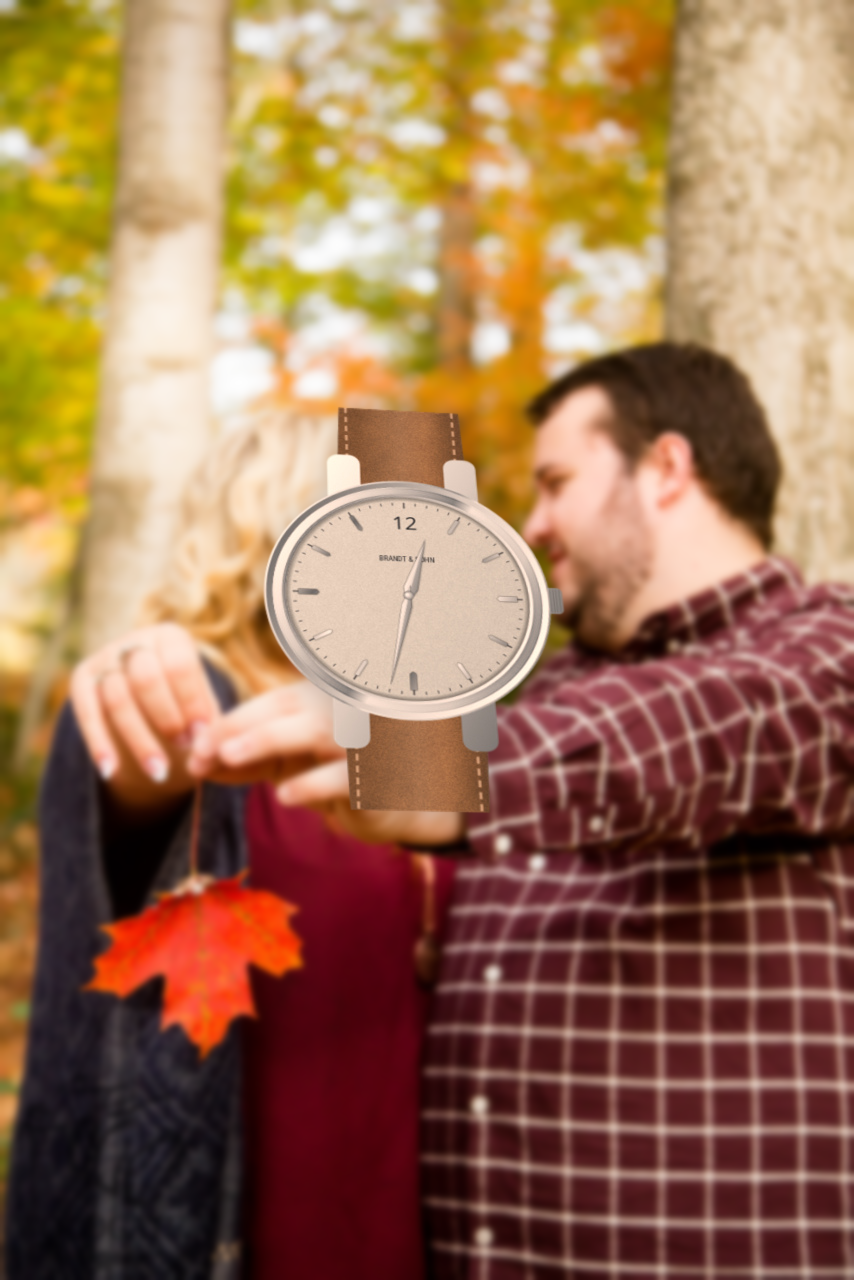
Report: 12:32
